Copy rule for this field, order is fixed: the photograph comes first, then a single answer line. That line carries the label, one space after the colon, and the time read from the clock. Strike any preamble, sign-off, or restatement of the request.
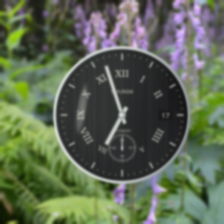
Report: 6:57
